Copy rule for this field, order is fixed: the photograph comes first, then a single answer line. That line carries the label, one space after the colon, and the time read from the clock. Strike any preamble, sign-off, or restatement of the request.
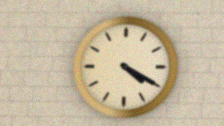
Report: 4:20
